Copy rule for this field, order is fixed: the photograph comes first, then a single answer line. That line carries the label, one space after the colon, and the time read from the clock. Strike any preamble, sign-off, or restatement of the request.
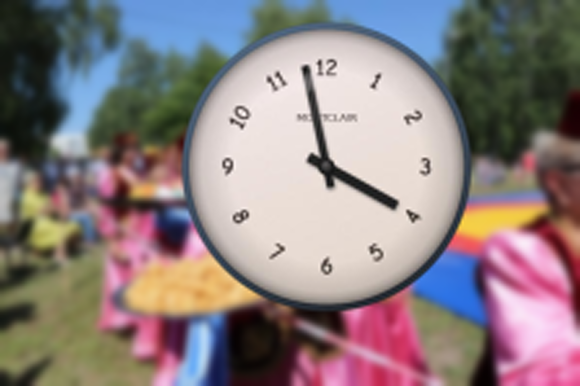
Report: 3:58
